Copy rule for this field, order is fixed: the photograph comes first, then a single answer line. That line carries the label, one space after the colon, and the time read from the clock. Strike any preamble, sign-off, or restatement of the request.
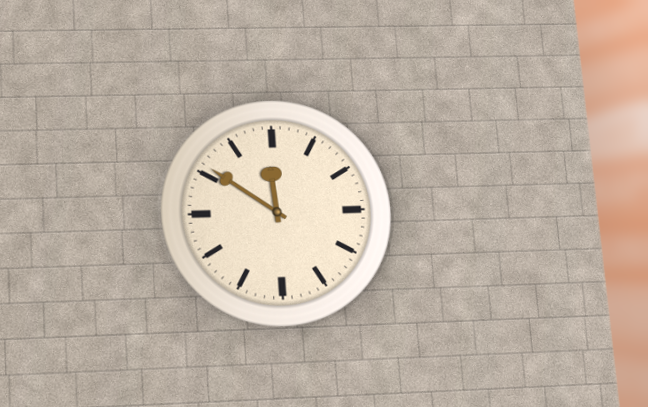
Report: 11:51
